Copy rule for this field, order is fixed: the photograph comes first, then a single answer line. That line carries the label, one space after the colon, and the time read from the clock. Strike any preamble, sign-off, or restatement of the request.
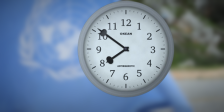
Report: 7:51
